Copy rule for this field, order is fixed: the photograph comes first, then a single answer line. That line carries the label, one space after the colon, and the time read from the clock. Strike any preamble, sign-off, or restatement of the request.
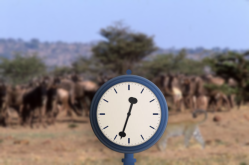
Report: 12:33
